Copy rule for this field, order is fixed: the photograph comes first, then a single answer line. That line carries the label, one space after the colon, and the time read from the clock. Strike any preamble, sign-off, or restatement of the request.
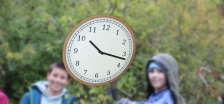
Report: 10:17
